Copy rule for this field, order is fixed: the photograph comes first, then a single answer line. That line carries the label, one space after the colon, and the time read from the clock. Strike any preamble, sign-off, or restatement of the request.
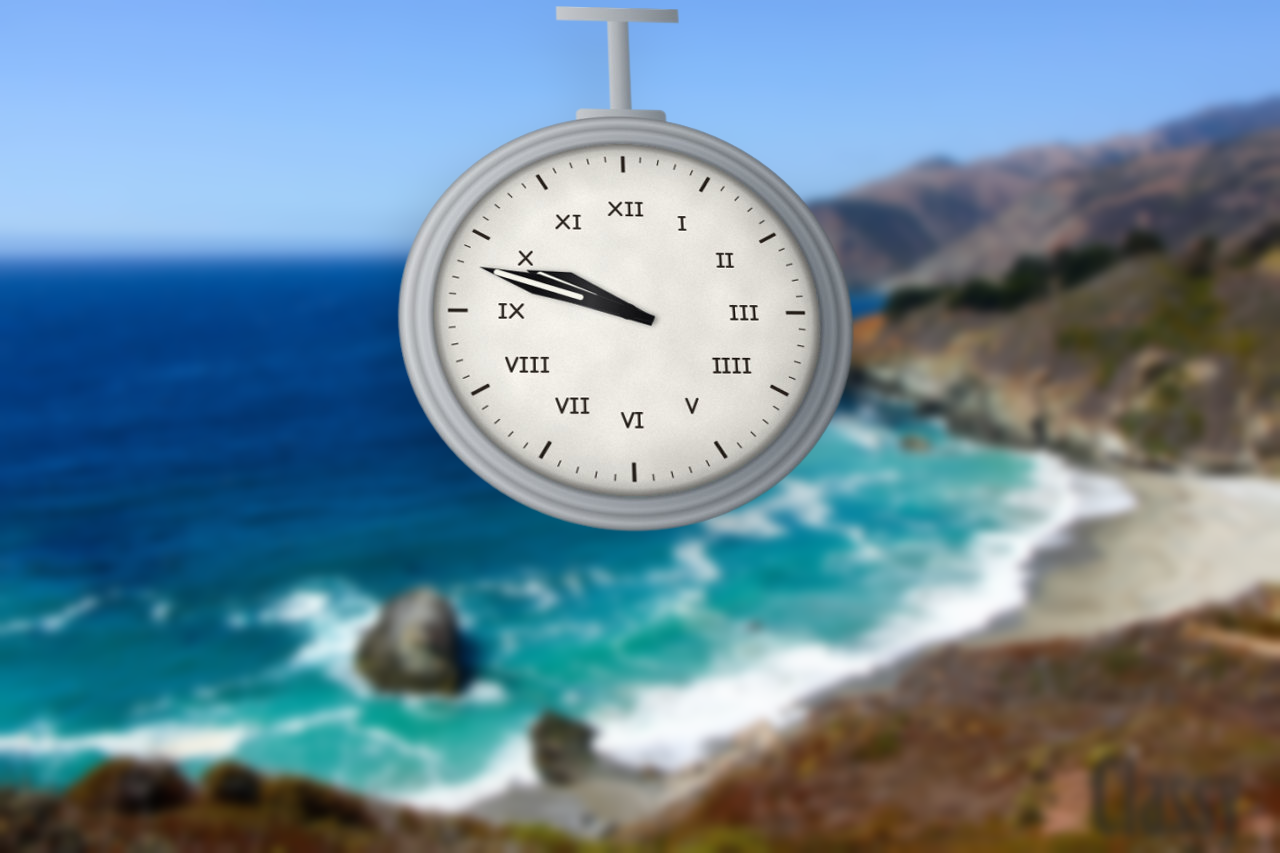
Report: 9:48
